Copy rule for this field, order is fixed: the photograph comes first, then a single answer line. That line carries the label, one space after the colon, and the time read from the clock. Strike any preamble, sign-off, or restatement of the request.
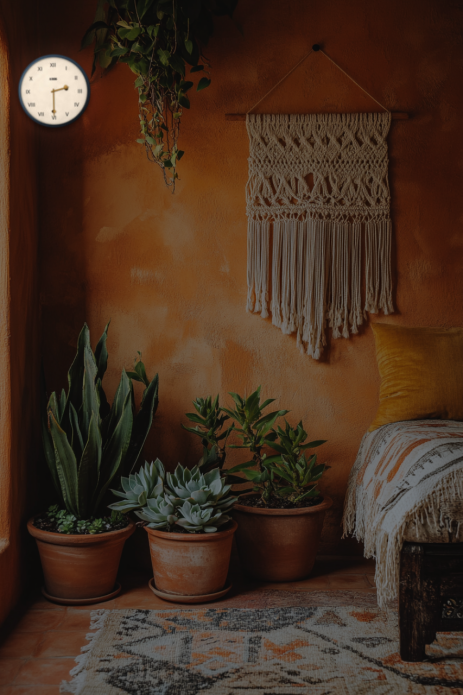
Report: 2:30
